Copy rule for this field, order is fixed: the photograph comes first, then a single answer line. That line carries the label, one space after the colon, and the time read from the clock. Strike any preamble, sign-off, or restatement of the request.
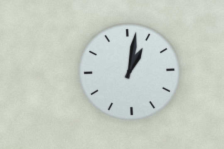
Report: 1:02
